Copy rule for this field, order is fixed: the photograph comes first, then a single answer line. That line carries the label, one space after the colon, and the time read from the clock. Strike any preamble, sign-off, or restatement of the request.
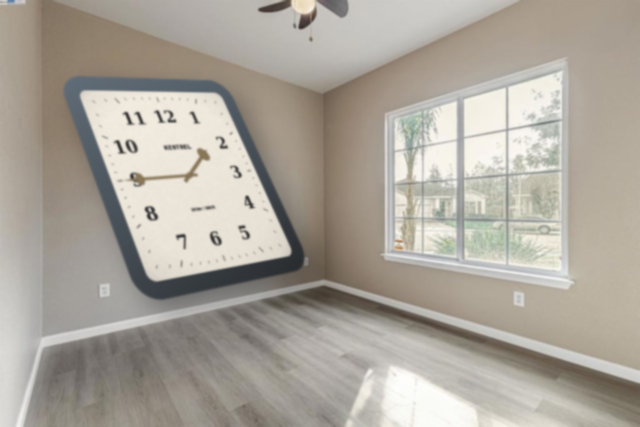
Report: 1:45
